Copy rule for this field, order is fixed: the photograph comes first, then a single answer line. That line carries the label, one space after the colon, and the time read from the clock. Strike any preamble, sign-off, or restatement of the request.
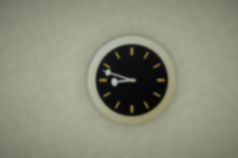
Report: 8:48
